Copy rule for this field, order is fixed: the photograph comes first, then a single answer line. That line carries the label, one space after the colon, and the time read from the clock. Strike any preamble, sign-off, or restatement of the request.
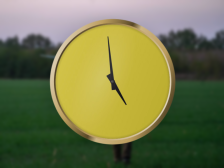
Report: 4:59
